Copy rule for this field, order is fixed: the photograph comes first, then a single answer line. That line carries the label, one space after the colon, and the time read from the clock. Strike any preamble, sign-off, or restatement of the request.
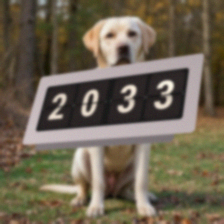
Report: 20:33
